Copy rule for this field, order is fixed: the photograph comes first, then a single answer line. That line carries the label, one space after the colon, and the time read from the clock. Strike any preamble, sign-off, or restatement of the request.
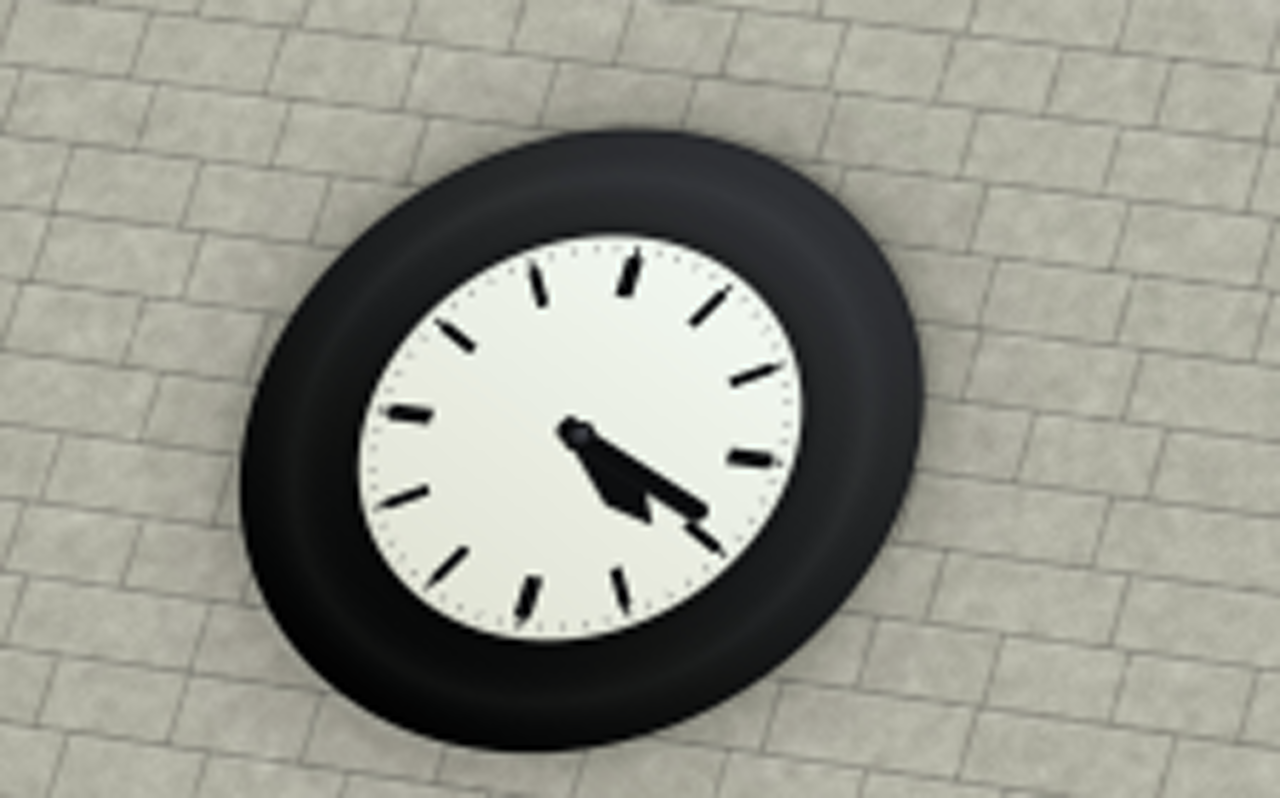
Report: 4:19
